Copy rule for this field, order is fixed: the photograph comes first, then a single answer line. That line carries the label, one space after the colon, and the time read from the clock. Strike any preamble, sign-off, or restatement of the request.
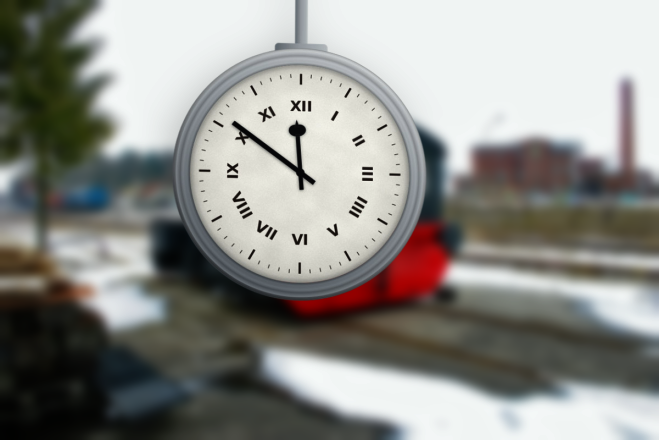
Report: 11:51
